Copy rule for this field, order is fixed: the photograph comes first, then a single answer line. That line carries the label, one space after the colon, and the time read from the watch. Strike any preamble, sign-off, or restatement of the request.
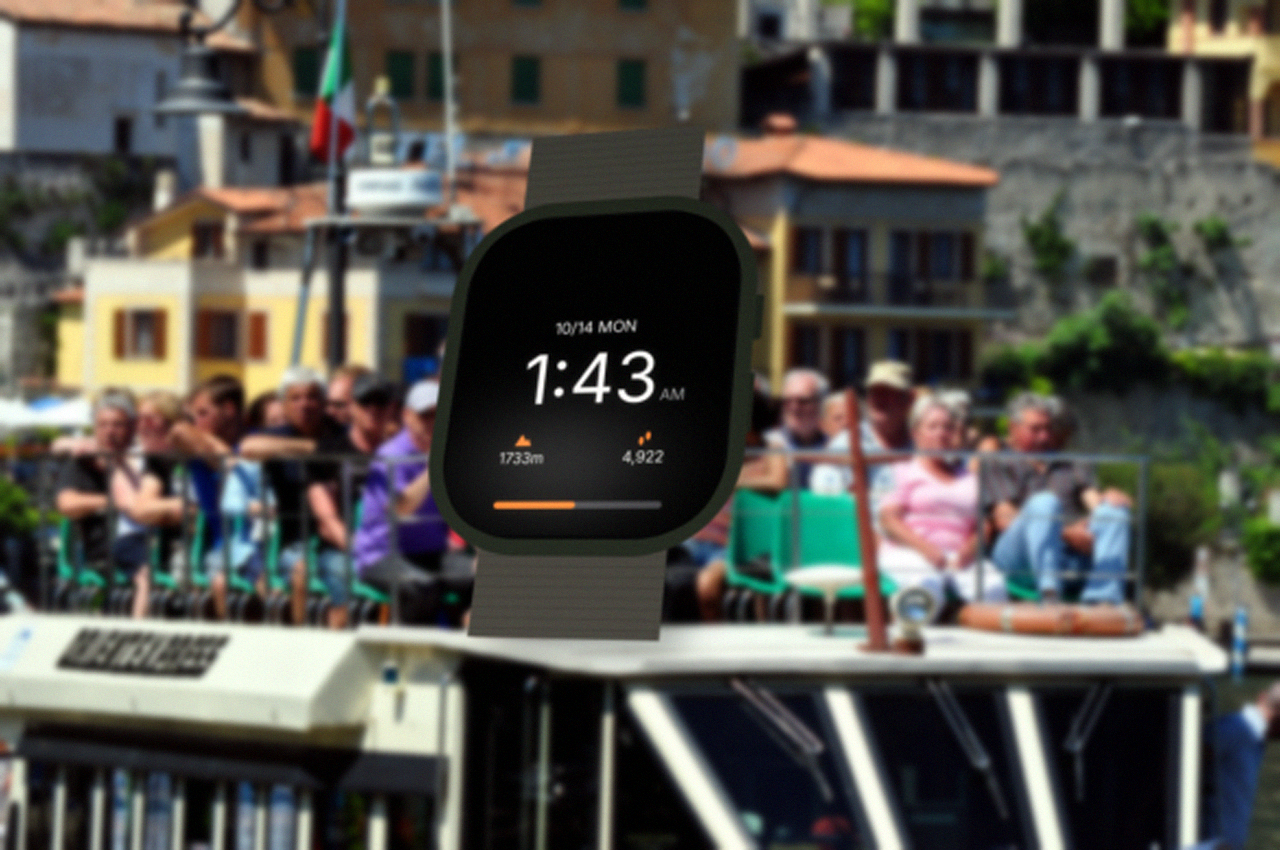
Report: 1:43
